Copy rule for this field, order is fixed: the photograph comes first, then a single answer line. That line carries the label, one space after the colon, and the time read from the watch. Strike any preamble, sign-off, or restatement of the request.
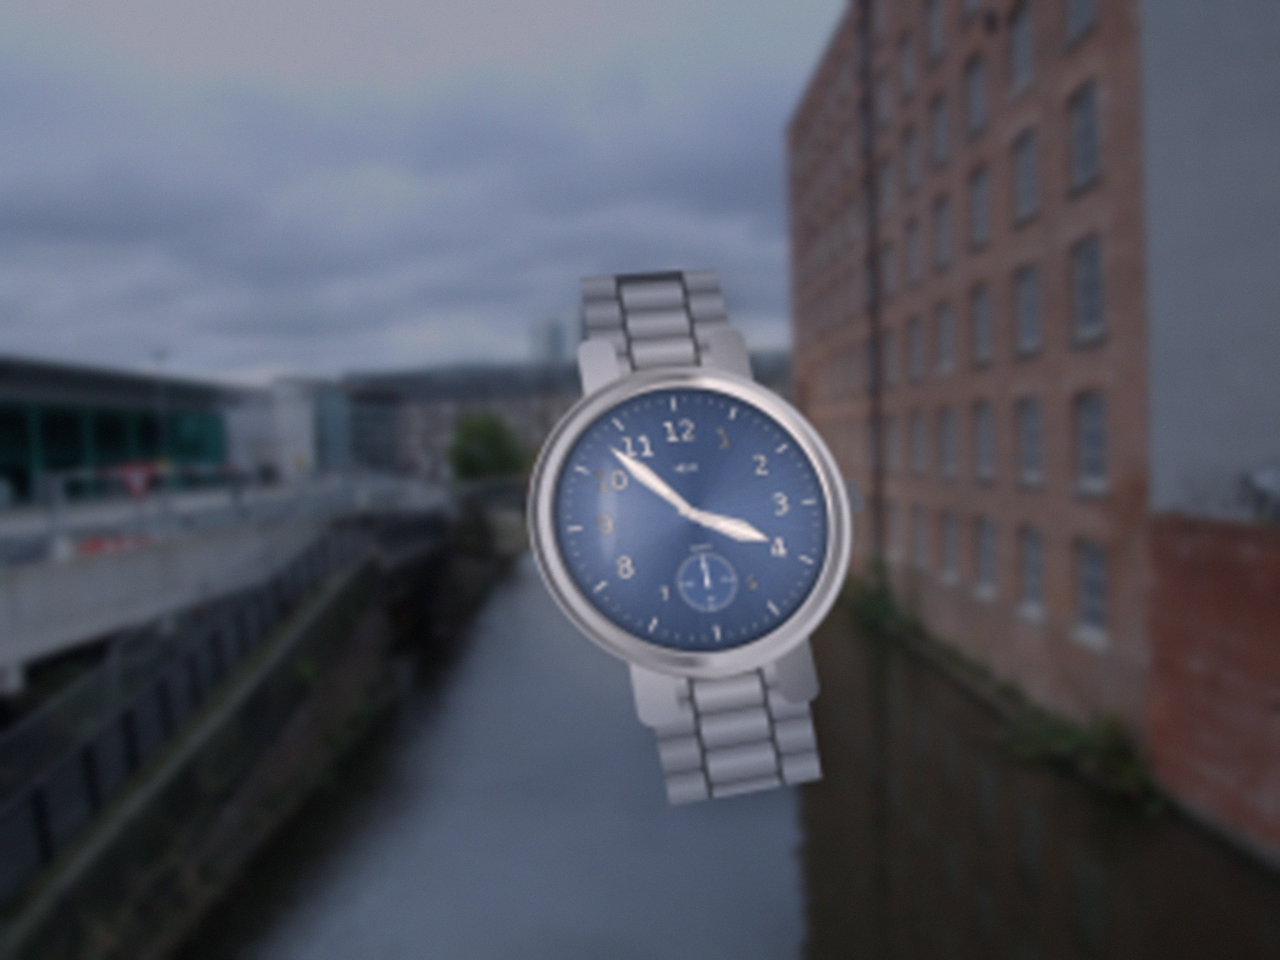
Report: 3:53
